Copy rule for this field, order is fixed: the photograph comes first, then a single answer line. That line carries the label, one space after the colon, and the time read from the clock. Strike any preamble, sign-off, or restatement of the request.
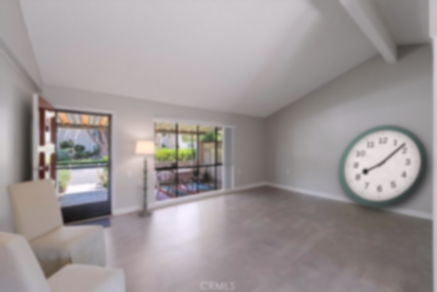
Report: 8:08
